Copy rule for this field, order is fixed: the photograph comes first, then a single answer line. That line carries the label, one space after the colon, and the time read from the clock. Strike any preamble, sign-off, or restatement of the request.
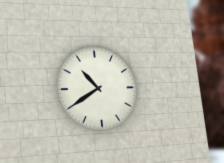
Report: 10:40
